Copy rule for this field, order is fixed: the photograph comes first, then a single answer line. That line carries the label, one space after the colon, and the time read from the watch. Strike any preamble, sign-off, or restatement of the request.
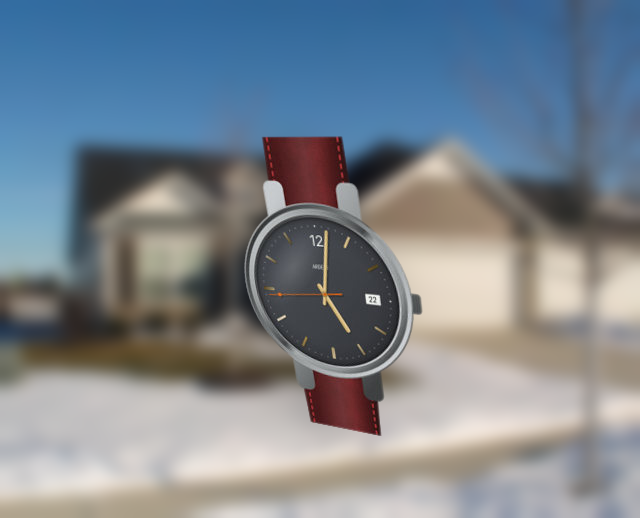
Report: 5:01:44
